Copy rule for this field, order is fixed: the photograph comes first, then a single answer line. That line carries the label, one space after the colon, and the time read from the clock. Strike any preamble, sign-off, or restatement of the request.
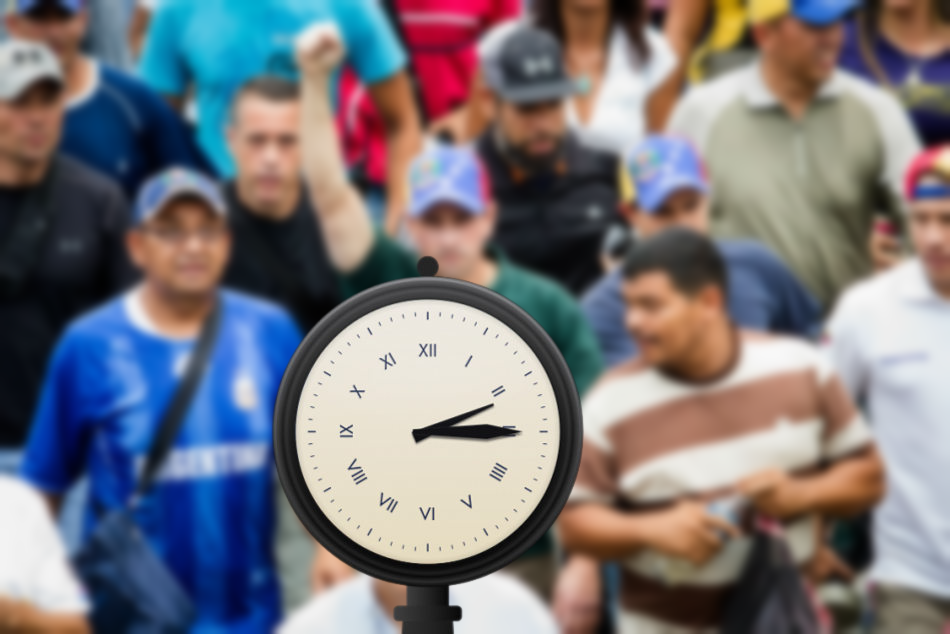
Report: 2:15
